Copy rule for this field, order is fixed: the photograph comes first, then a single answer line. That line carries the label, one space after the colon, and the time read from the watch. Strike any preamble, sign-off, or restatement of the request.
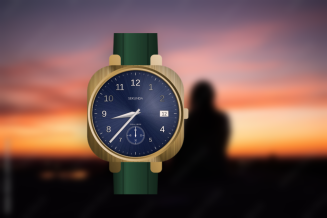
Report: 8:37
